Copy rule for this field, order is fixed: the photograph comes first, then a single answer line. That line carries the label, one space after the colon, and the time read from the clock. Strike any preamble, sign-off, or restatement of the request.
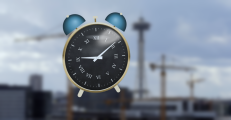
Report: 9:09
